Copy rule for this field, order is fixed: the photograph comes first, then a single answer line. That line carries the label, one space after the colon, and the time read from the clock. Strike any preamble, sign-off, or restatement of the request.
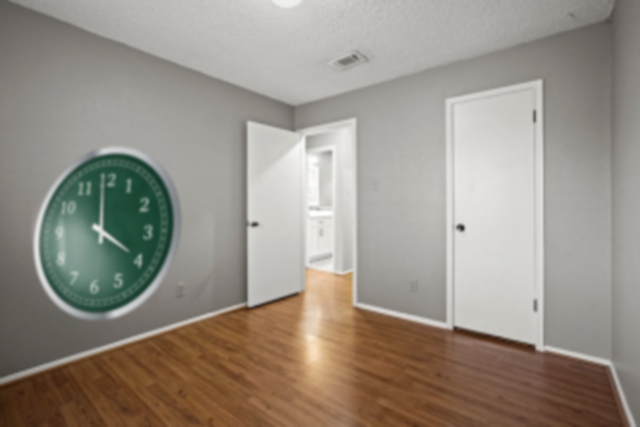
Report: 3:59
